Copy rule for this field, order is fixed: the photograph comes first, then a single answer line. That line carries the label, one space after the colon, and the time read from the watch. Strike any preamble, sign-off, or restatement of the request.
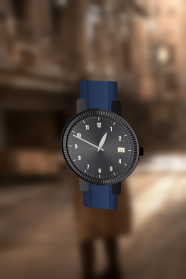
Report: 12:49
